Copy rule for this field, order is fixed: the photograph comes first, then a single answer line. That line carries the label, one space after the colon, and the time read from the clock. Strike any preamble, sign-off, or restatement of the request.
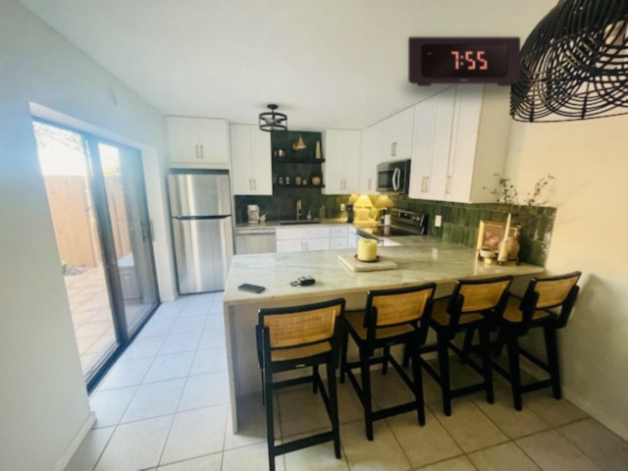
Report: 7:55
